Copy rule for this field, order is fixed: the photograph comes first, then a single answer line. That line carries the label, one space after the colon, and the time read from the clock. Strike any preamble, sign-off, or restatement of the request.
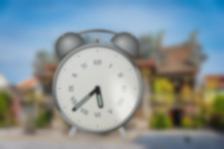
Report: 5:38
